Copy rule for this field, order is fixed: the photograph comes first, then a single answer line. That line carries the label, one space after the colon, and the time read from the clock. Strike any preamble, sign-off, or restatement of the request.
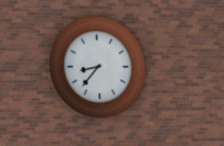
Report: 8:37
